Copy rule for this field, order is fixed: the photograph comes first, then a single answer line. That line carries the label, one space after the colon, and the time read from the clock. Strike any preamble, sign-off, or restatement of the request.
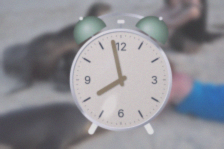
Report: 7:58
